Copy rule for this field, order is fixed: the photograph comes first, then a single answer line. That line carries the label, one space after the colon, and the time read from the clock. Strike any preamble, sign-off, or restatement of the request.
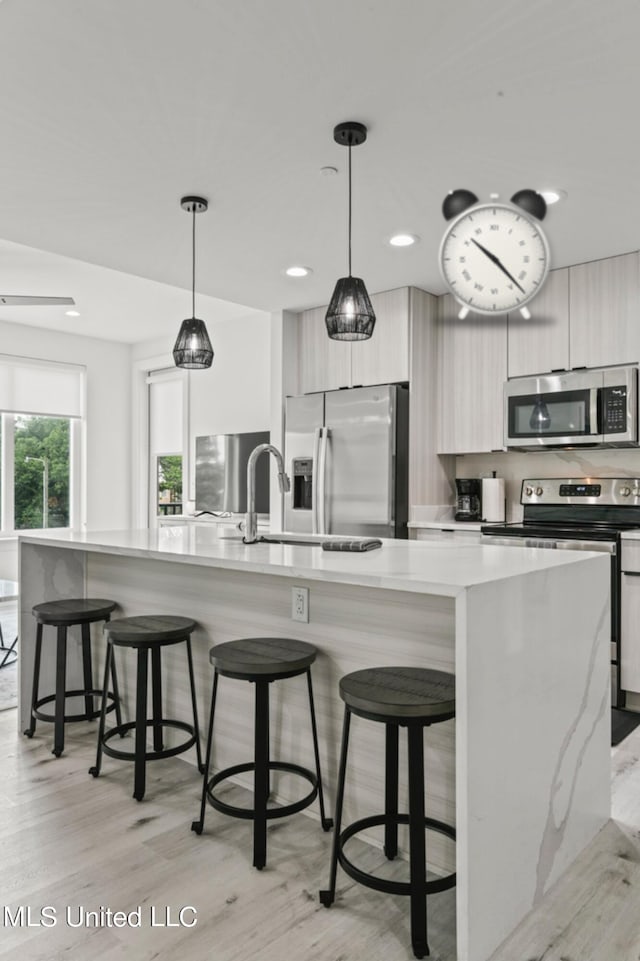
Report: 10:23
